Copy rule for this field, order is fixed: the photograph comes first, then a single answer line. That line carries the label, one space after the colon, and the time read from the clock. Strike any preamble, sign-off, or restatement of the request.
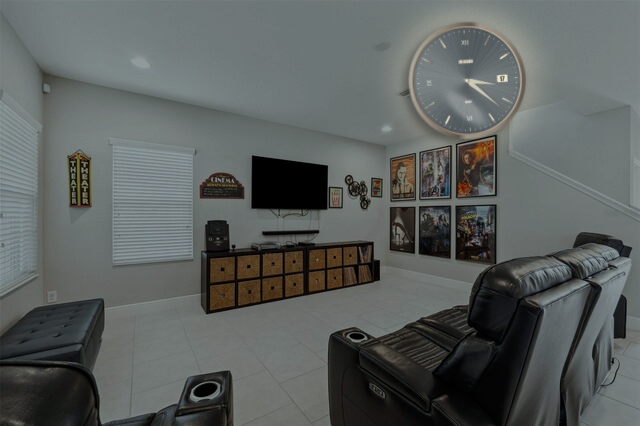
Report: 3:22
